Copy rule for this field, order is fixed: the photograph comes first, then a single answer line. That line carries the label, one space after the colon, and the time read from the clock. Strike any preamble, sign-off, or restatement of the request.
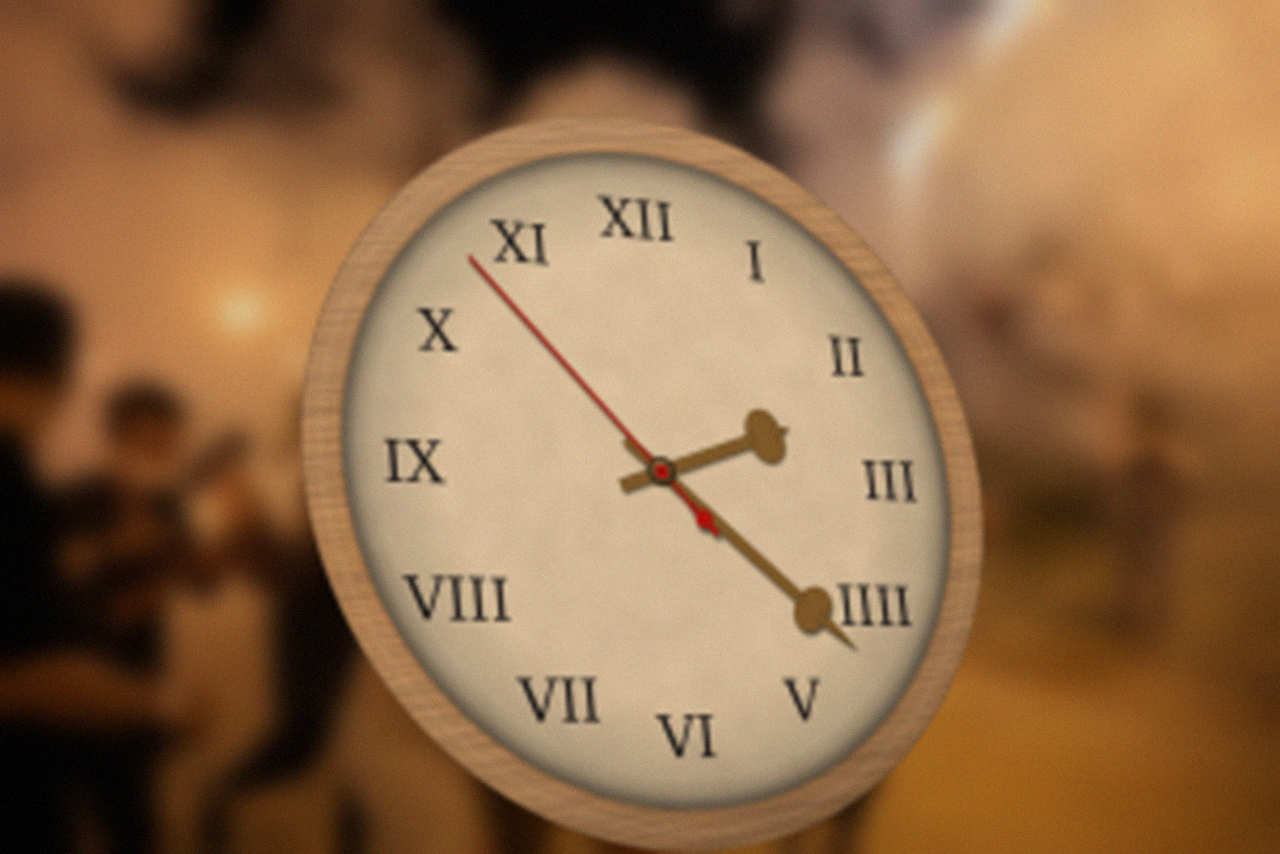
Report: 2:21:53
